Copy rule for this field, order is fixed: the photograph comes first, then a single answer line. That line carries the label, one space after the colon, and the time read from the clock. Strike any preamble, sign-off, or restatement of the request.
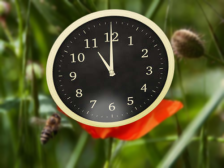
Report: 11:00
